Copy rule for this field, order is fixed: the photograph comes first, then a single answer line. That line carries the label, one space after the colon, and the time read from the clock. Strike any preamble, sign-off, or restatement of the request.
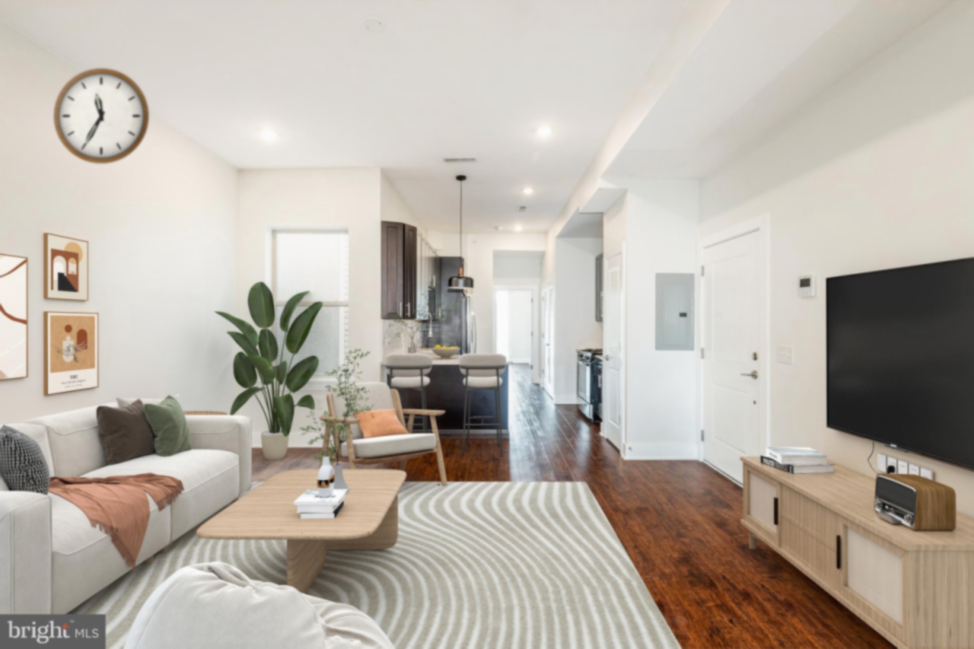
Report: 11:35
